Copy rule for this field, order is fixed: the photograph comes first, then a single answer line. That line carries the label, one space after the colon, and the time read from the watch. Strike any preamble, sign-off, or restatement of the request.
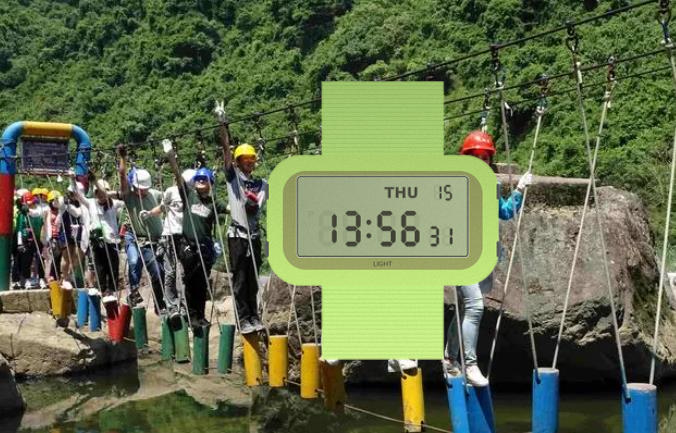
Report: 13:56:31
